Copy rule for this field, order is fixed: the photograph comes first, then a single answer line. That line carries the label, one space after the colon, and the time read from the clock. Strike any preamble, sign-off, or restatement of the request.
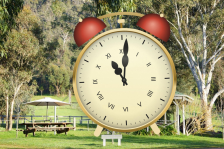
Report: 11:01
